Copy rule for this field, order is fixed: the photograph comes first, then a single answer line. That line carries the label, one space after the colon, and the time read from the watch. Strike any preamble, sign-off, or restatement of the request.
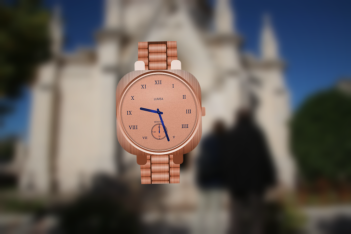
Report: 9:27
